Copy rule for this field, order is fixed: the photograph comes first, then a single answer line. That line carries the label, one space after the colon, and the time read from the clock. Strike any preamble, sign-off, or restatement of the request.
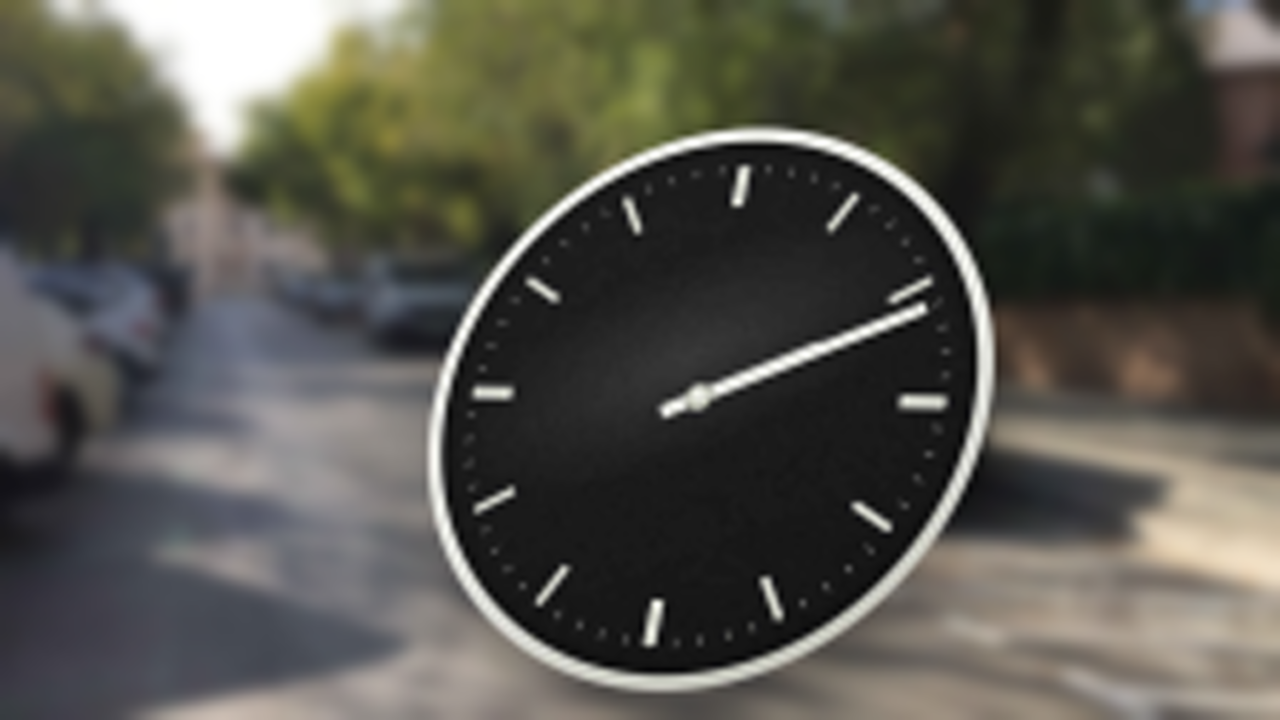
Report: 2:11
